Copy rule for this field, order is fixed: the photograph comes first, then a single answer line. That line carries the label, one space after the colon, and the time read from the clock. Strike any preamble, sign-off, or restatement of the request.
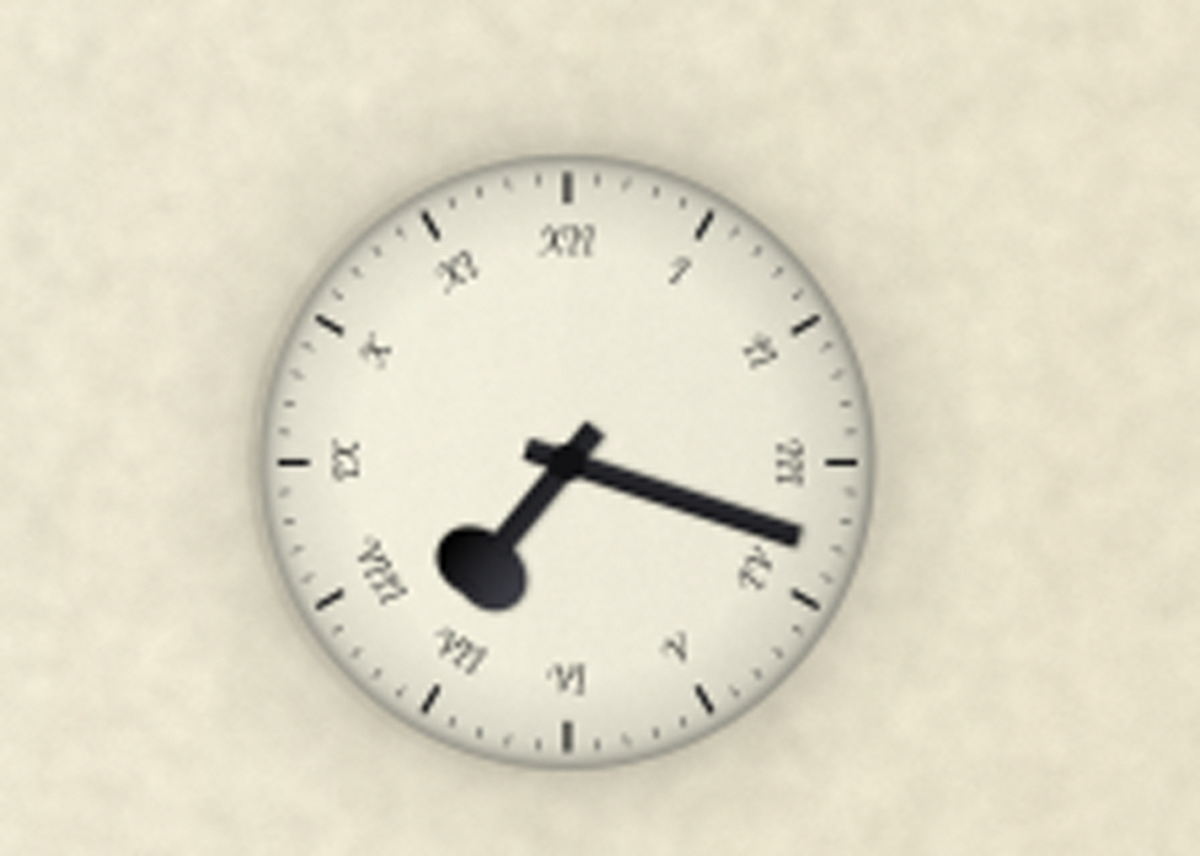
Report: 7:18
